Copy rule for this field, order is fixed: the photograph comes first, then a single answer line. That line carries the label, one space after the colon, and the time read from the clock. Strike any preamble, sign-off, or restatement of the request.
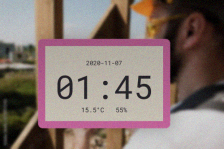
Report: 1:45
